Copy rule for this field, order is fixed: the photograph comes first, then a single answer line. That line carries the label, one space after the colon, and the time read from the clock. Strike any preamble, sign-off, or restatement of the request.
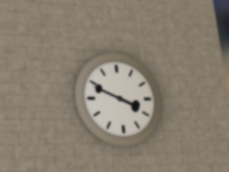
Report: 3:49
